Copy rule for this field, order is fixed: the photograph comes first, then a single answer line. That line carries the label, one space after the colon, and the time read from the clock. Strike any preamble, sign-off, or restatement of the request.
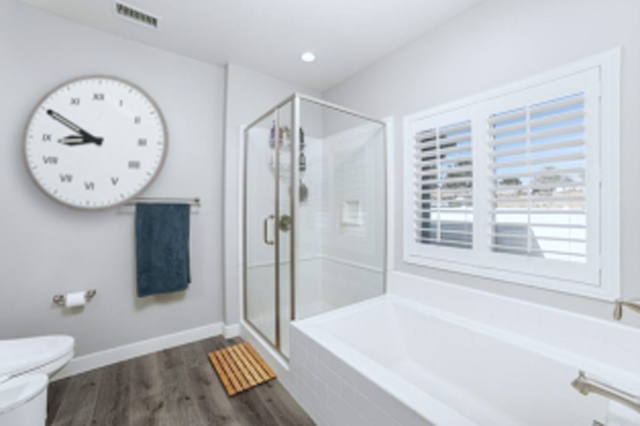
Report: 8:50
